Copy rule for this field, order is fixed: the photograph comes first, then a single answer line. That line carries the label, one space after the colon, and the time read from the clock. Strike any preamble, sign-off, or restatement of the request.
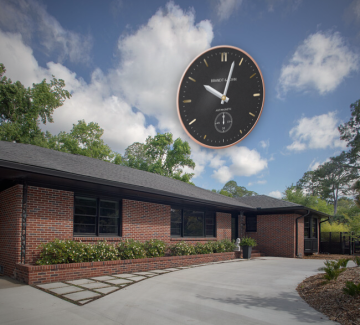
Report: 10:03
